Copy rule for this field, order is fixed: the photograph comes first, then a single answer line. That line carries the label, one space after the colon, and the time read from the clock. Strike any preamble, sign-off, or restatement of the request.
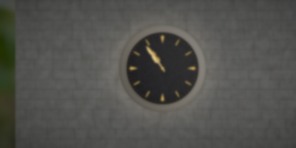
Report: 10:54
